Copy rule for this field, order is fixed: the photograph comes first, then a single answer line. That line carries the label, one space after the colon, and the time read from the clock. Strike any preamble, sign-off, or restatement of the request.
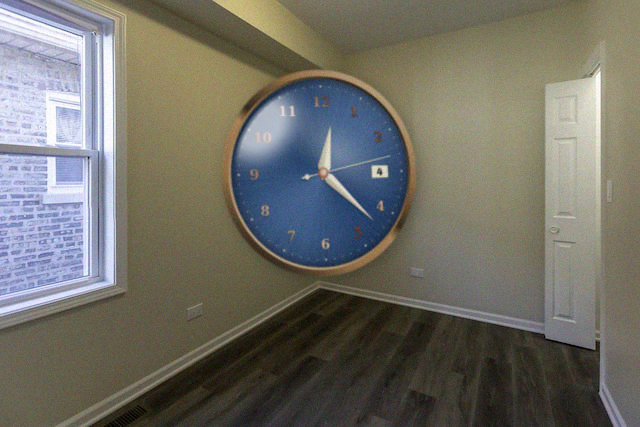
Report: 12:22:13
